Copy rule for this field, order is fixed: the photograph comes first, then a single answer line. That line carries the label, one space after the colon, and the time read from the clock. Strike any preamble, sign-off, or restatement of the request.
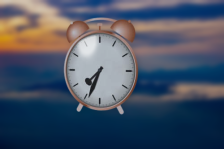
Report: 7:34
